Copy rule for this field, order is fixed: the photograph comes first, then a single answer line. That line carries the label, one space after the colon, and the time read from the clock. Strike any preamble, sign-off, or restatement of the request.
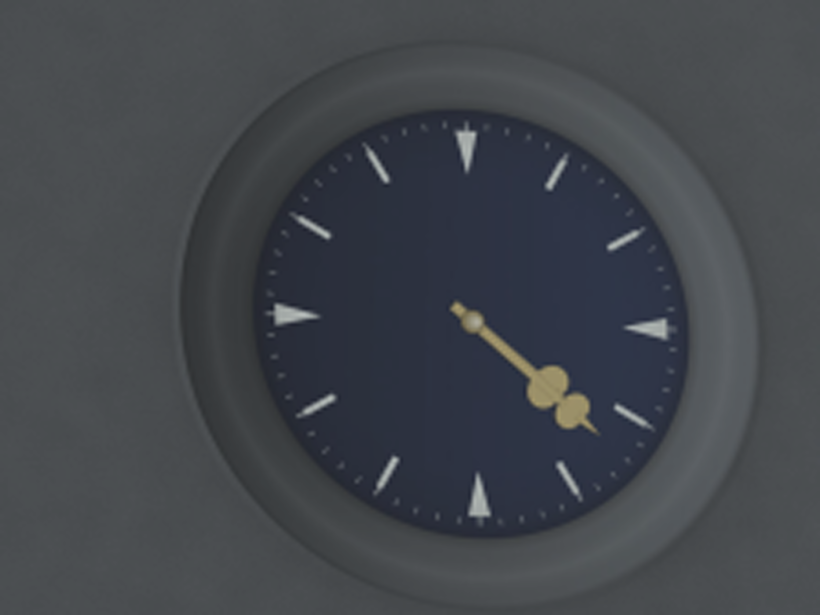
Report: 4:22
